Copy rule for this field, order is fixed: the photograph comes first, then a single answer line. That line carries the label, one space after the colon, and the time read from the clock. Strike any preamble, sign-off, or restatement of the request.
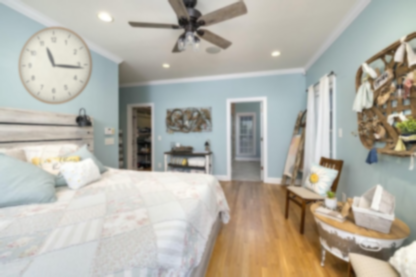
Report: 11:16
